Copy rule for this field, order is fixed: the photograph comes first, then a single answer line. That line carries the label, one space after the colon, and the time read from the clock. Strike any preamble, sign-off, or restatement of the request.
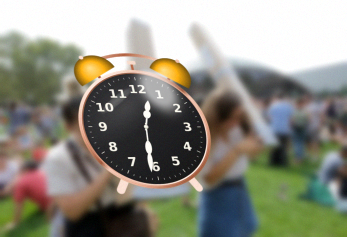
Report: 12:31
